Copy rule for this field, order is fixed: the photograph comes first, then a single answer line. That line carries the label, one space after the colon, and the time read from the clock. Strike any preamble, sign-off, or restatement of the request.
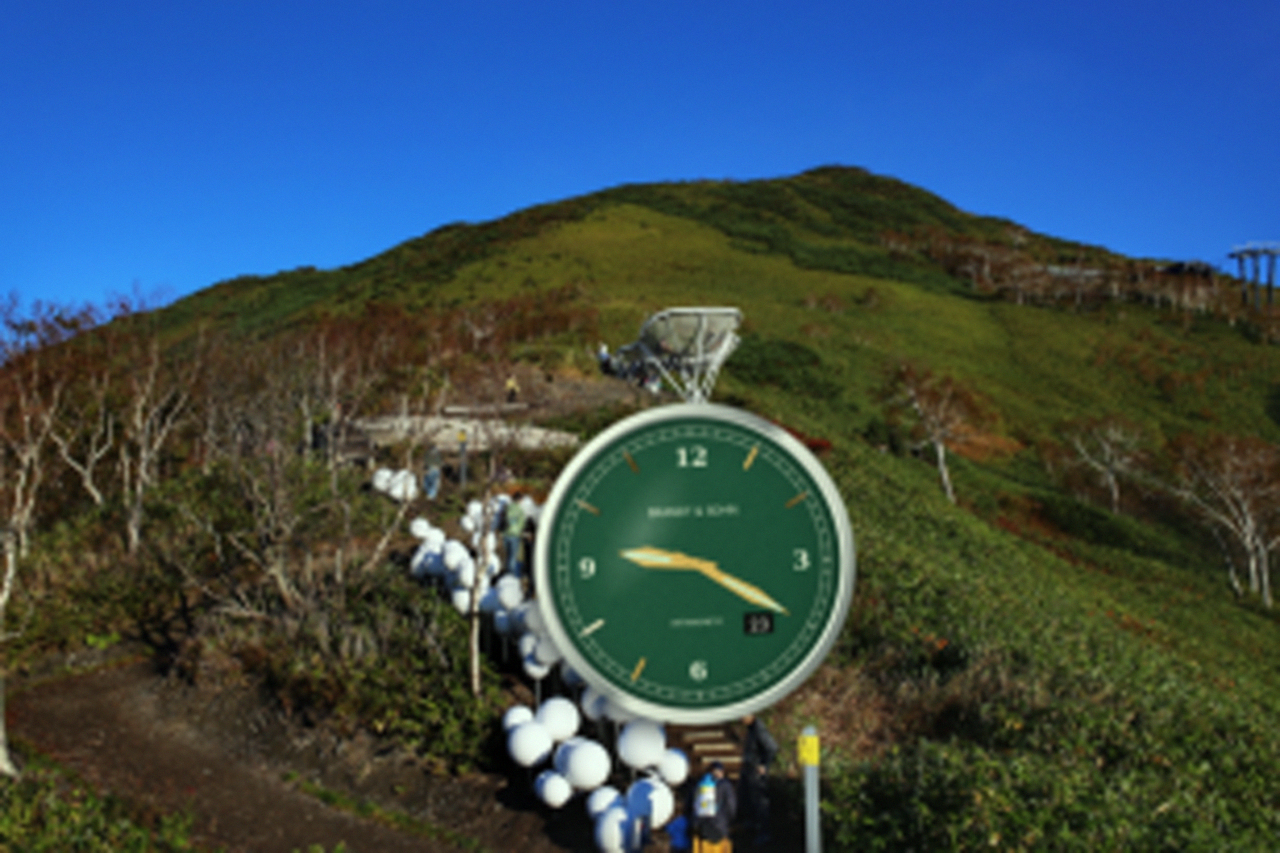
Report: 9:20
